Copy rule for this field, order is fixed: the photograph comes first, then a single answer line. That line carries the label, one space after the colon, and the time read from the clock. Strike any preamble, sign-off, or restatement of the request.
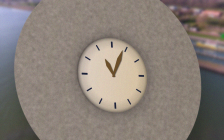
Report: 11:04
